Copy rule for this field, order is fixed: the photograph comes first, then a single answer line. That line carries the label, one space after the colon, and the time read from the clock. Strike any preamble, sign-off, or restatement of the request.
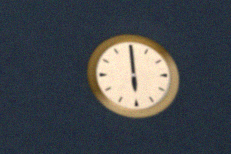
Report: 6:00
